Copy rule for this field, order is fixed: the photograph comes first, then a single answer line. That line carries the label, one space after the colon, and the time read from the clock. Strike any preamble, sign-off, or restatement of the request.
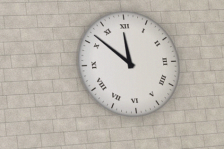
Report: 11:52
